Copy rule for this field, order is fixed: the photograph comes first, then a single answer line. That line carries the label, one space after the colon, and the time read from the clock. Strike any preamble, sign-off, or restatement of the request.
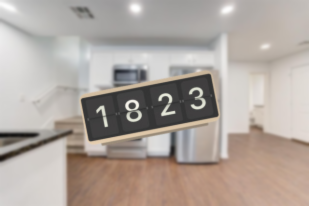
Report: 18:23
